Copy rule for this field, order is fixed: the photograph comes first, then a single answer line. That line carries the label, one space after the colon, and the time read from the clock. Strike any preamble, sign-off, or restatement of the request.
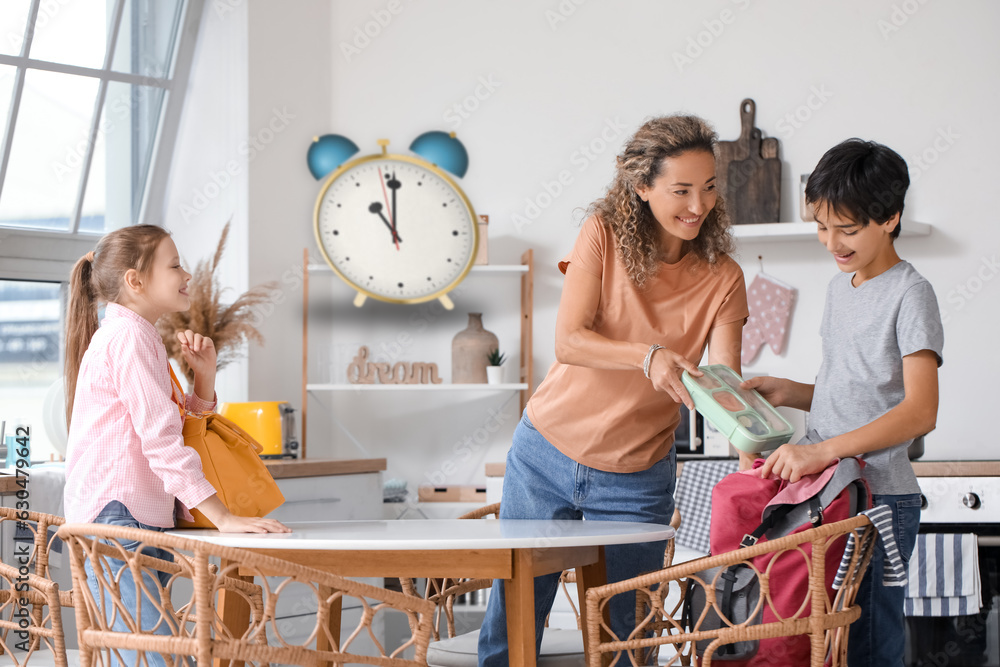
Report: 11:00:59
